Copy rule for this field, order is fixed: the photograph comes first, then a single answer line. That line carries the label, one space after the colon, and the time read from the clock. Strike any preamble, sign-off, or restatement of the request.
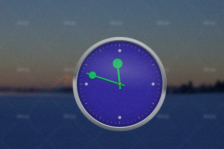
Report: 11:48
